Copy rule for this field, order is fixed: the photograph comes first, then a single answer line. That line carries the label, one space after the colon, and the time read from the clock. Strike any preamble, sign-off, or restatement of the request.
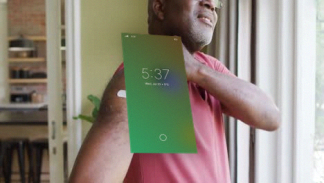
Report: 5:37
